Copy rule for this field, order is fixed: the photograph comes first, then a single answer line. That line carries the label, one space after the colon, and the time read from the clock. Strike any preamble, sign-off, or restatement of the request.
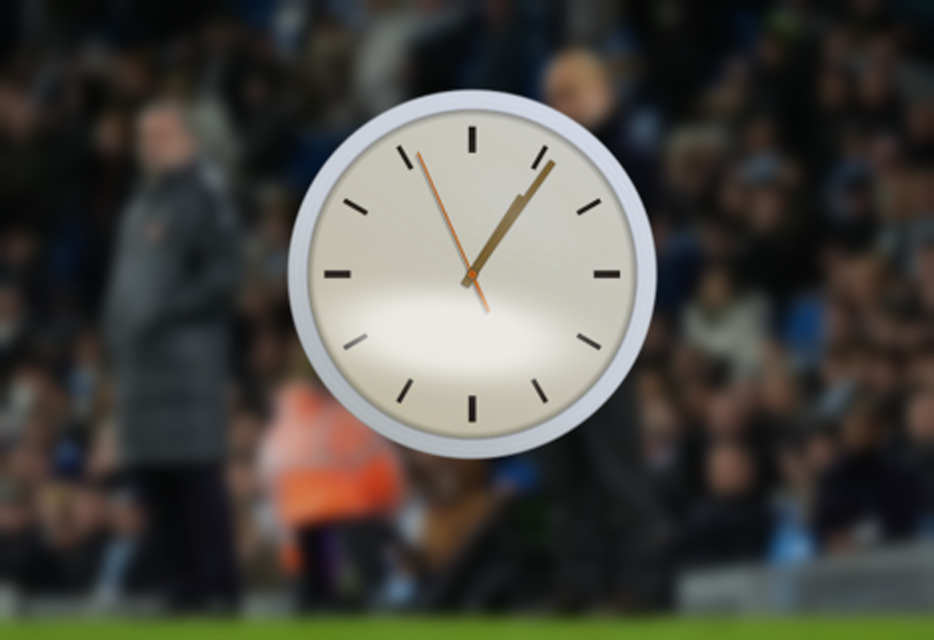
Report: 1:05:56
